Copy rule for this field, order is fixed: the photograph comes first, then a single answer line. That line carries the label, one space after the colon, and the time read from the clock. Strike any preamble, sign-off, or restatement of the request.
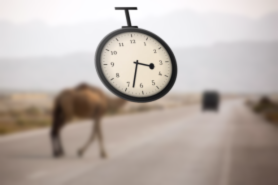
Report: 3:33
